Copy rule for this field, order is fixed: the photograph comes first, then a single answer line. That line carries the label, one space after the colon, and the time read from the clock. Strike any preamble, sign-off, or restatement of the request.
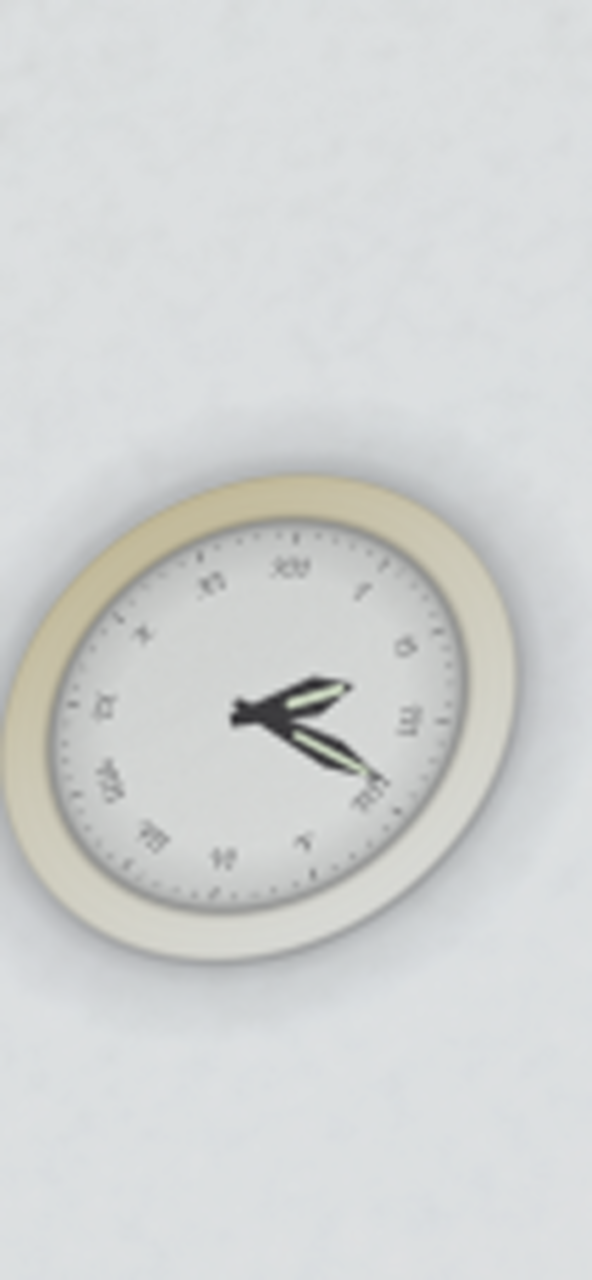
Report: 2:19
